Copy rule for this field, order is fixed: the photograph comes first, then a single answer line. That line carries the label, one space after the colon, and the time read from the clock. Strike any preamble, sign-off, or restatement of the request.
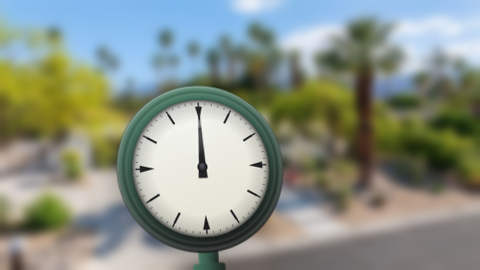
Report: 12:00
